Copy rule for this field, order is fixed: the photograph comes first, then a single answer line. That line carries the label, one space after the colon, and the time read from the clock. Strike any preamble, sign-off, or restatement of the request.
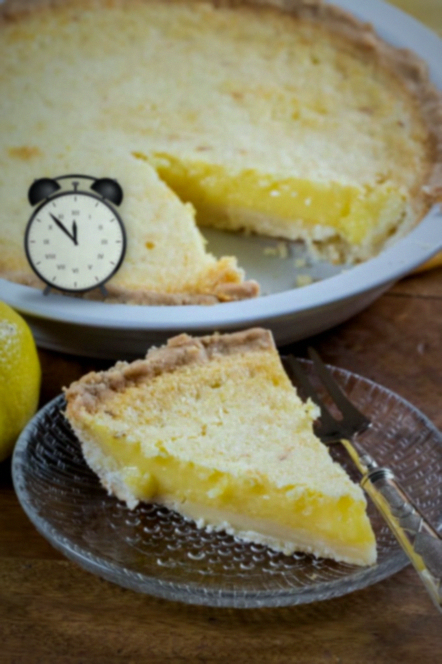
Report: 11:53
